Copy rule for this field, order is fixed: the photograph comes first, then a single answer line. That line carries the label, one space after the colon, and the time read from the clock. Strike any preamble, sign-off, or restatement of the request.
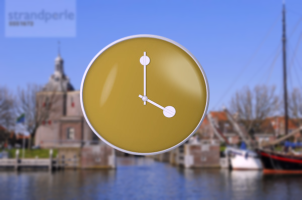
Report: 4:00
